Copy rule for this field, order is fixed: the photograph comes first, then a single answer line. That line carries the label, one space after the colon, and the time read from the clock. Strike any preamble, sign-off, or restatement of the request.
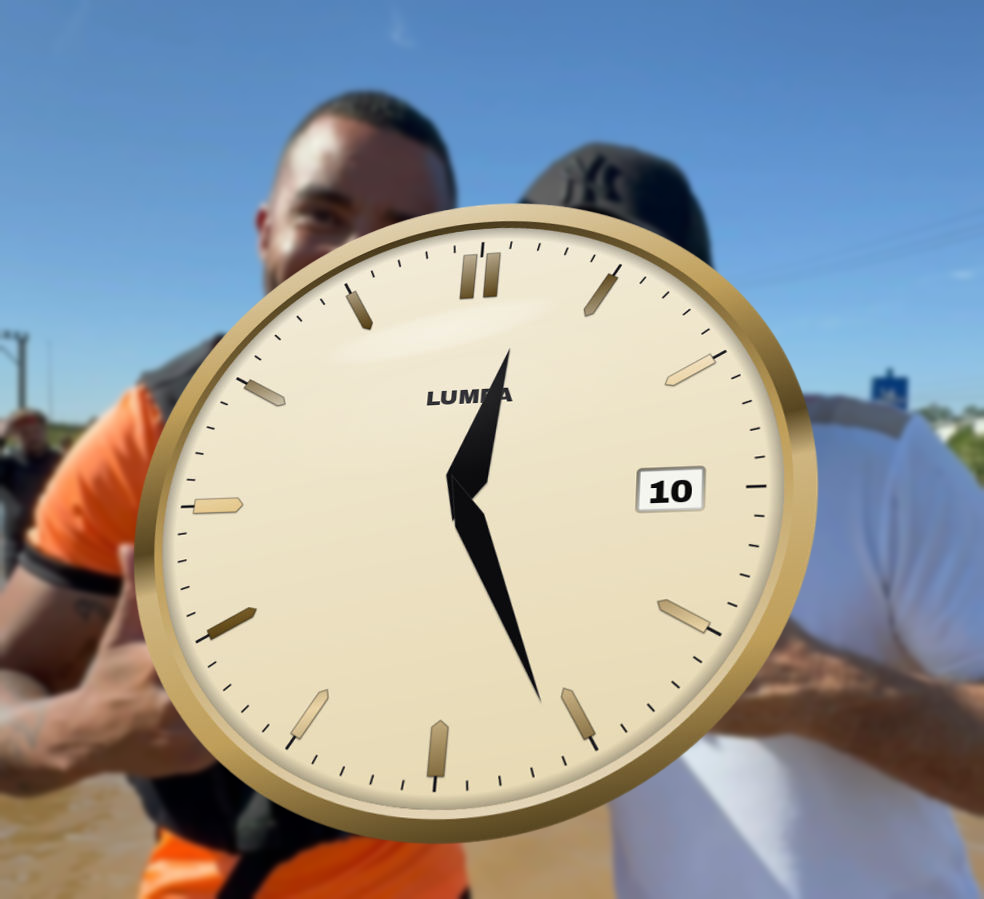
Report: 12:26
